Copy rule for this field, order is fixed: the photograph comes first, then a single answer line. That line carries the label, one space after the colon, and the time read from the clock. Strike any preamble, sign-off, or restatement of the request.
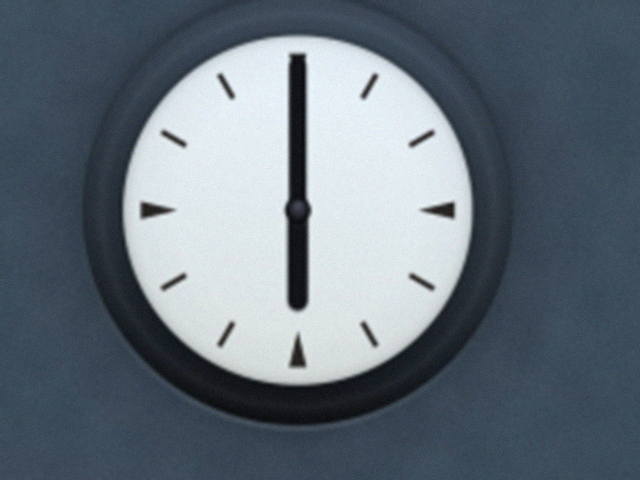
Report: 6:00
